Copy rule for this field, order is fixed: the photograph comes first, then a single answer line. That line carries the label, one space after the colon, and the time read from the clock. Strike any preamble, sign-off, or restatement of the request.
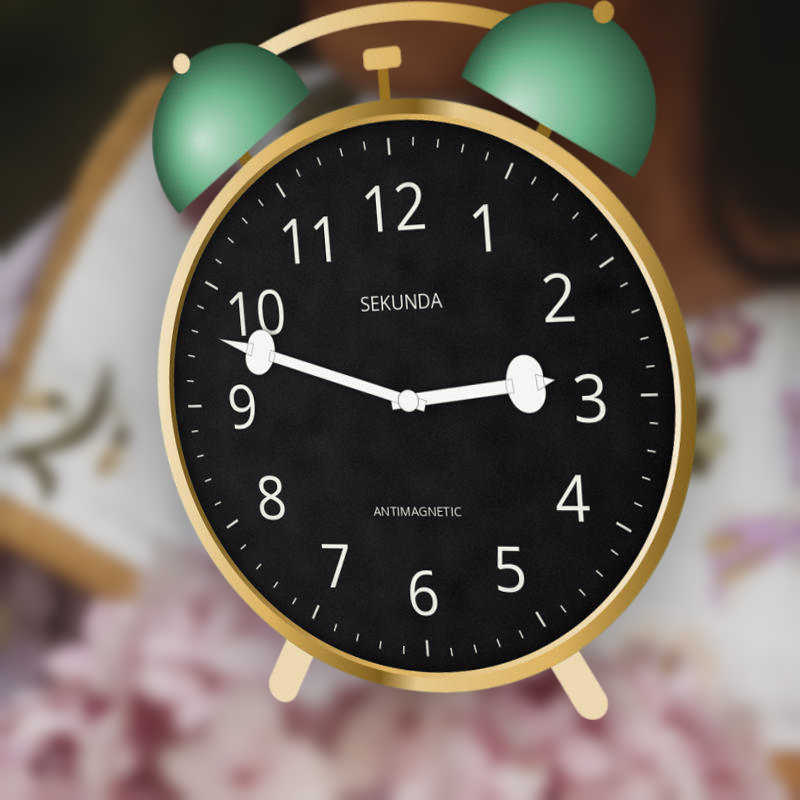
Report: 2:48
